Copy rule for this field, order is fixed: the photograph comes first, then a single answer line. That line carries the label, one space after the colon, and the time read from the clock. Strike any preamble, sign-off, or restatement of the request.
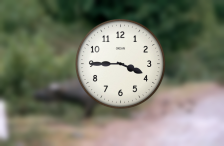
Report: 3:45
